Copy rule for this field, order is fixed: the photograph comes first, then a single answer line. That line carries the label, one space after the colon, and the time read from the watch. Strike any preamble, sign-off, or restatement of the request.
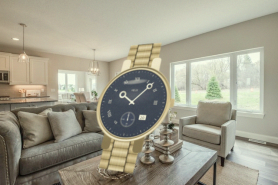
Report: 10:07
